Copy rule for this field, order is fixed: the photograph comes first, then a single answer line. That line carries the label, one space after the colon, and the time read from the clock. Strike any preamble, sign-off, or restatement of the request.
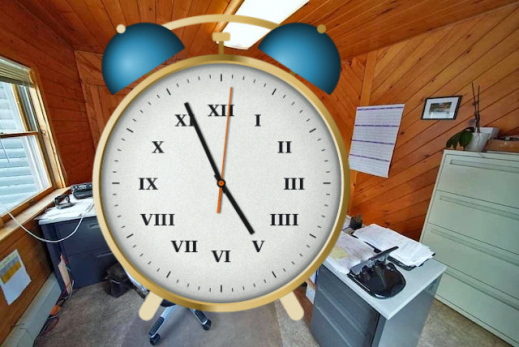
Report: 4:56:01
